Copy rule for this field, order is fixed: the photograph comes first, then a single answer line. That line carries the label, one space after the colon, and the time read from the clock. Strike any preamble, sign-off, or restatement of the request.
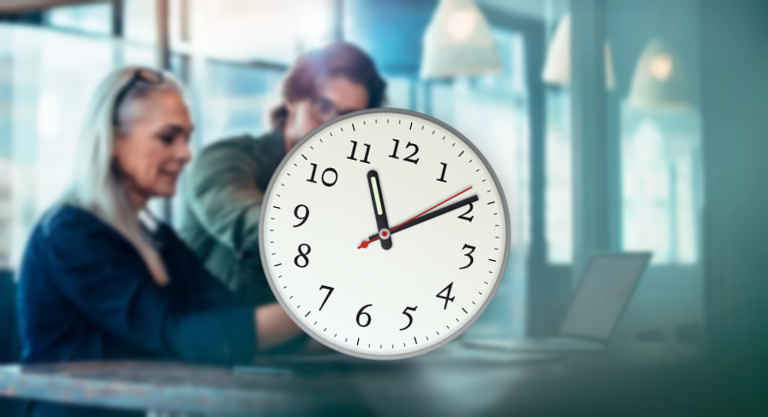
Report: 11:09:08
